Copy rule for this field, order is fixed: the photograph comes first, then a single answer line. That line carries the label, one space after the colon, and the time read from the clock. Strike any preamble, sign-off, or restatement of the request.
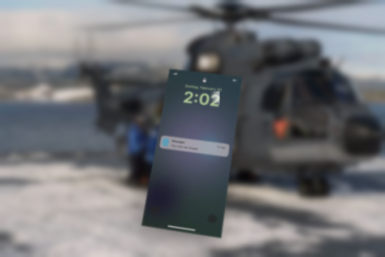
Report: 2:02
